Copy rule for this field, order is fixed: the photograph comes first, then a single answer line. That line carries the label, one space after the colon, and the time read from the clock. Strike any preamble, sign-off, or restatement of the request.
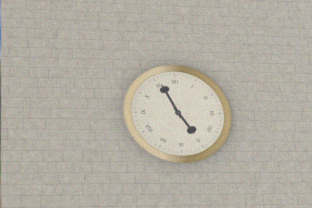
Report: 4:56
